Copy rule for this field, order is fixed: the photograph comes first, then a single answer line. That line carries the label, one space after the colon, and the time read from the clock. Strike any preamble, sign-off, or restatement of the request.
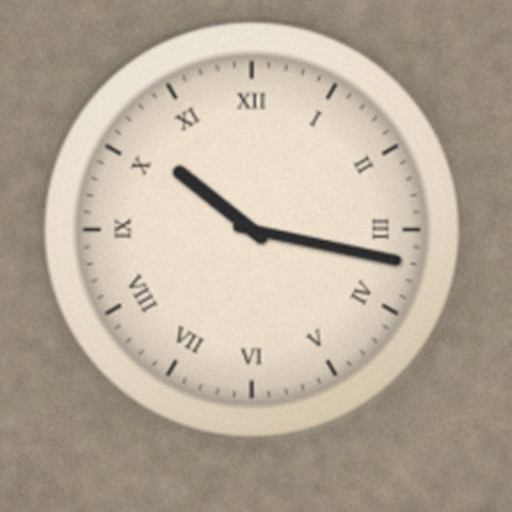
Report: 10:17
